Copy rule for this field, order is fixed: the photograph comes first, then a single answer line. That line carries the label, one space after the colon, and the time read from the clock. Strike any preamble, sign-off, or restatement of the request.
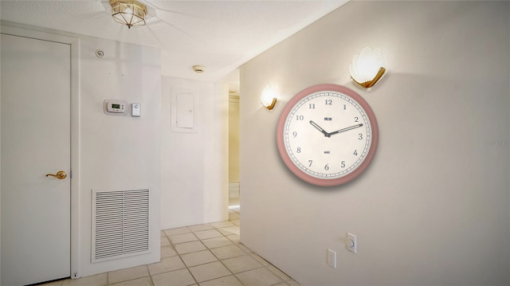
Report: 10:12
